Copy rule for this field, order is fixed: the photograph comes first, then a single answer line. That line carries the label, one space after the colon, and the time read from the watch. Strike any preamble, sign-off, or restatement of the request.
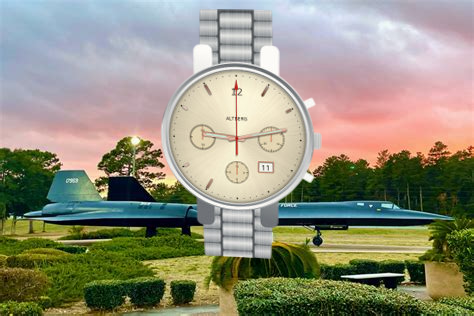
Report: 9:13
